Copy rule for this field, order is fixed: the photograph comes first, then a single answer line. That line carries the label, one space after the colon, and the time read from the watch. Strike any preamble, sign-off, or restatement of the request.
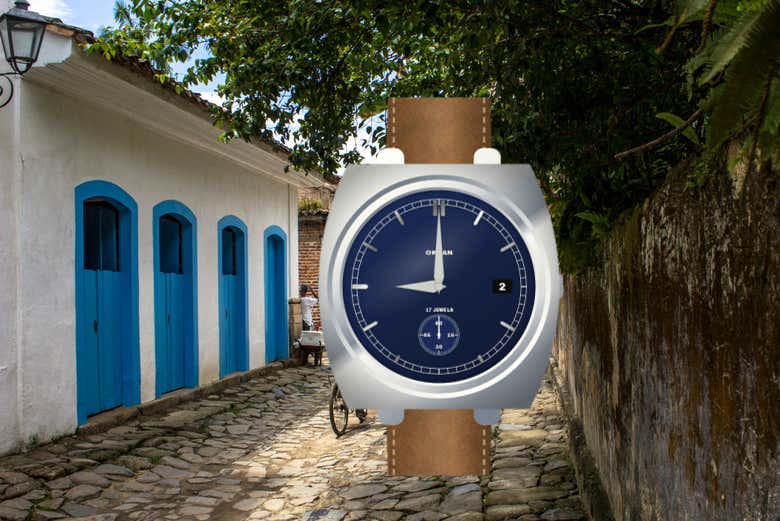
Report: 9:00
